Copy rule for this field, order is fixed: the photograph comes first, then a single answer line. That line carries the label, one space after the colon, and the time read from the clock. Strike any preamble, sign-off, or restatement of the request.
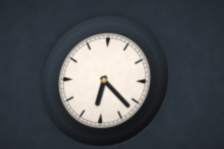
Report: 6:22
